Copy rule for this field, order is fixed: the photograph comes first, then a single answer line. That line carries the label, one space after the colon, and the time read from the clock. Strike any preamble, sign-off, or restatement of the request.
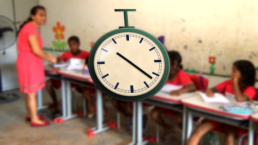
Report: 10:22
